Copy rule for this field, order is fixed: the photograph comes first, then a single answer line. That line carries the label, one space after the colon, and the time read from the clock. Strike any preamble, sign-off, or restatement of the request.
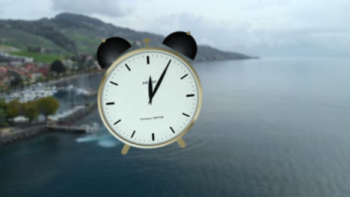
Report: 12:05
